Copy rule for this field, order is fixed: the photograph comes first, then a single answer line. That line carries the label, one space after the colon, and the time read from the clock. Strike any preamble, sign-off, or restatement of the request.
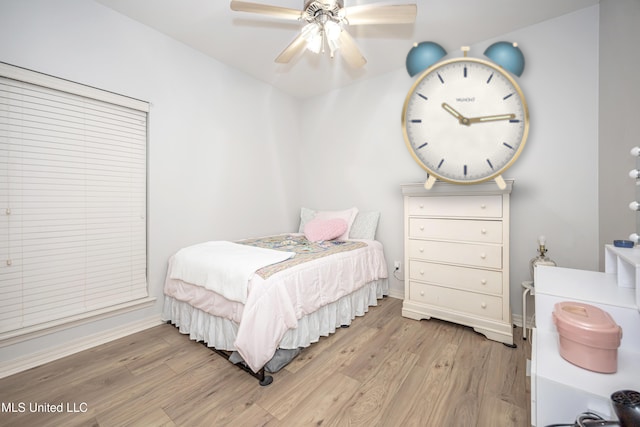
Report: 10:14
